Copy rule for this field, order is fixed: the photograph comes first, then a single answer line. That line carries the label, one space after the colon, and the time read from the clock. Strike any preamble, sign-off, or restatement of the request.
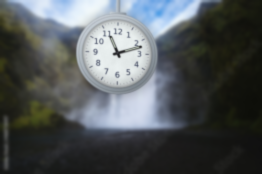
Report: 11:12
